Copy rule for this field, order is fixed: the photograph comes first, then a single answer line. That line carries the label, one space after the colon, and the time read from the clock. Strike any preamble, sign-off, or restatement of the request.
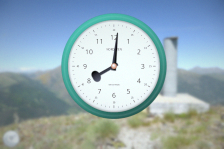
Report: 8:01
